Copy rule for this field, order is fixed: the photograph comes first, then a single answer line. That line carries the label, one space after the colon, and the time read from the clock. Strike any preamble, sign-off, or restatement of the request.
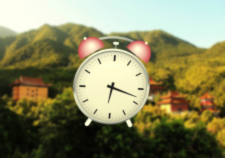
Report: 6:18
